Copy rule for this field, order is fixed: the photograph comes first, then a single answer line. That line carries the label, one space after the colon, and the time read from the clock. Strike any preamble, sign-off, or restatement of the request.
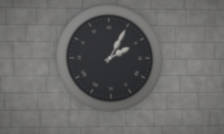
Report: 2:05
